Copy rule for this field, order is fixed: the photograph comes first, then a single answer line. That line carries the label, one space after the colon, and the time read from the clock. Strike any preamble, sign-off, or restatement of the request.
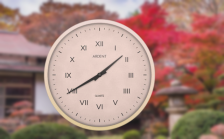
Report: 1:40
